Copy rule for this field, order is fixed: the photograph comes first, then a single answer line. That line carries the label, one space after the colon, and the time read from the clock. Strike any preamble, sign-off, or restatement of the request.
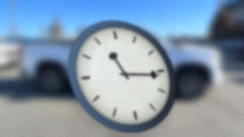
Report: 11:16
